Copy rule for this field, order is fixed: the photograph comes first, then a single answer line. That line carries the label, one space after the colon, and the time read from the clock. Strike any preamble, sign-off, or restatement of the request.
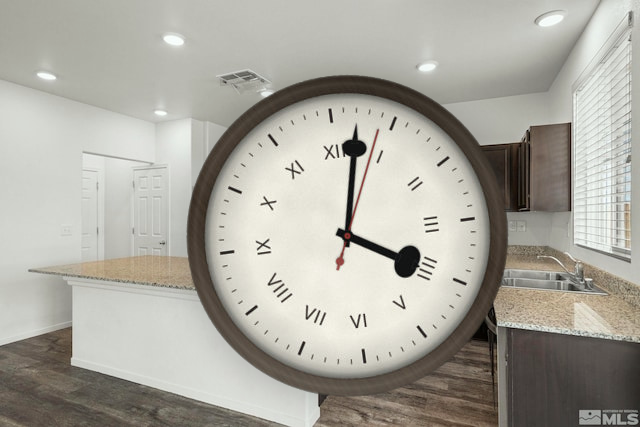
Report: 4:02:04
